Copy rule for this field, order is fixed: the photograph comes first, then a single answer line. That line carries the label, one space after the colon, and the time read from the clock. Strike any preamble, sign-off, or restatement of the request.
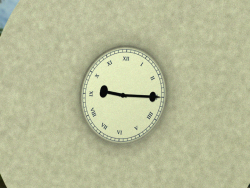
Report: 9:15
